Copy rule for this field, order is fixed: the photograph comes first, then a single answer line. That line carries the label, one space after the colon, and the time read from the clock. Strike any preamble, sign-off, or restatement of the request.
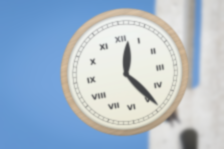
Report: 12:24
